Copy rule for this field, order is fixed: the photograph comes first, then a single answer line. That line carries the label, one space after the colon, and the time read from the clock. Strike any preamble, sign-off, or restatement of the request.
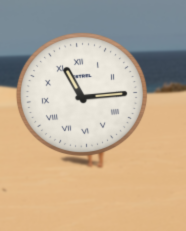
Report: 11:15
